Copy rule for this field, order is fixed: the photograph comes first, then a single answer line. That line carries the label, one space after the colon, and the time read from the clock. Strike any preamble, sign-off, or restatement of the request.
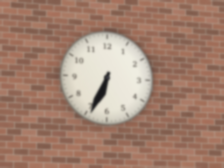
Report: 6:34
